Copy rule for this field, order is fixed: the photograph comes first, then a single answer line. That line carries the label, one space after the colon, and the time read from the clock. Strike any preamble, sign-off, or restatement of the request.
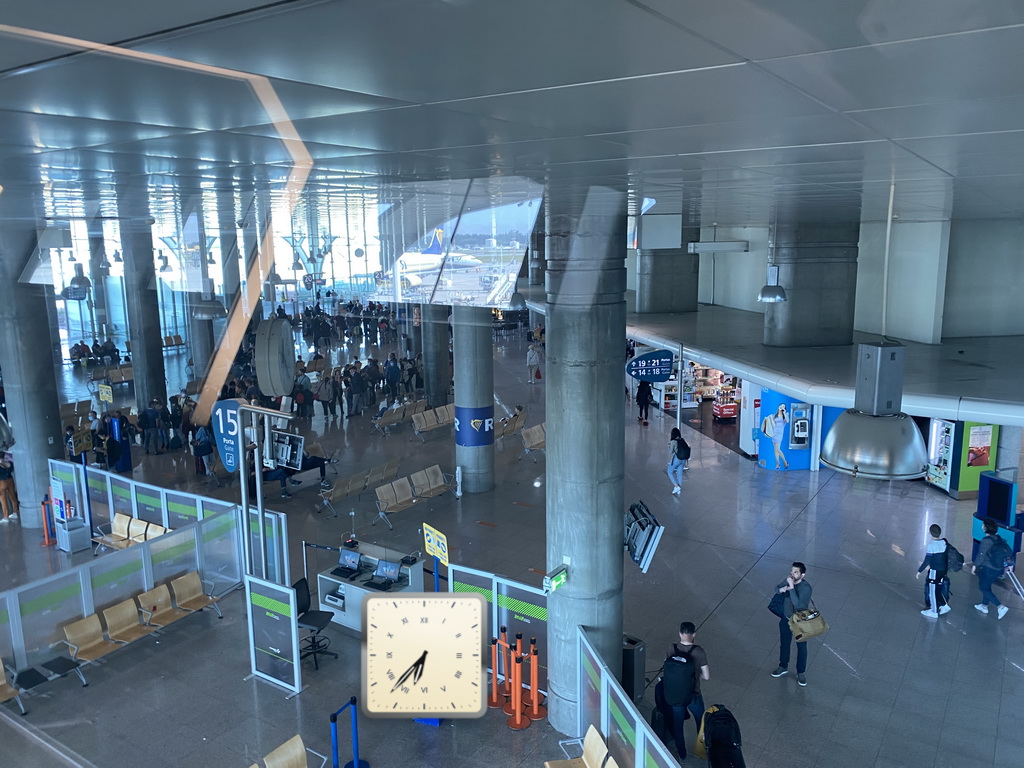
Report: 6:37
